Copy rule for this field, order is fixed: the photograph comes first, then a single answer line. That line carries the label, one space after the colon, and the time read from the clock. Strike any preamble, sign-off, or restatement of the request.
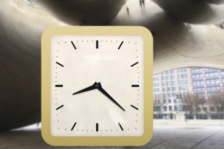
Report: 8:22
